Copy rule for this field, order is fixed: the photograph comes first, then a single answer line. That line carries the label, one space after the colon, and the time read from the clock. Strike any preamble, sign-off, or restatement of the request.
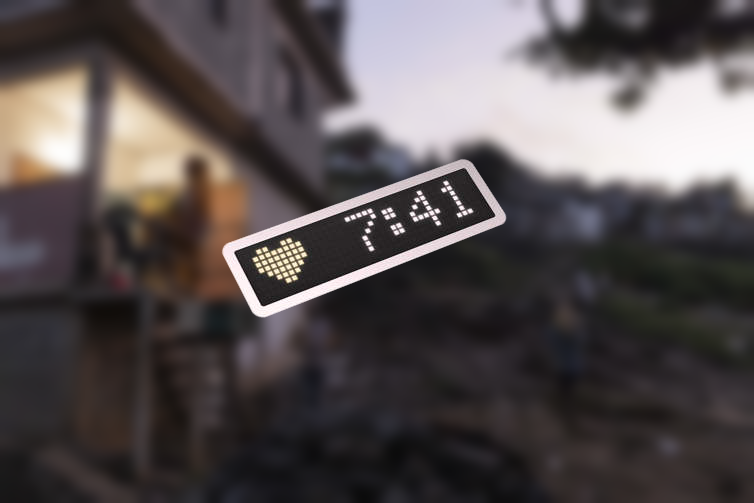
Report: 7:41
